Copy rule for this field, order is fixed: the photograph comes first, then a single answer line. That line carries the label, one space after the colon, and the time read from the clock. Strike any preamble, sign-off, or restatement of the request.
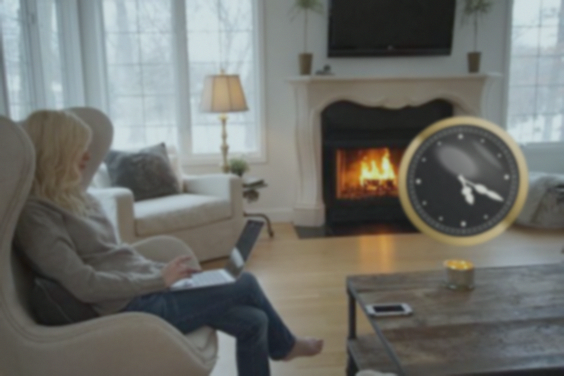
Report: 5:20
